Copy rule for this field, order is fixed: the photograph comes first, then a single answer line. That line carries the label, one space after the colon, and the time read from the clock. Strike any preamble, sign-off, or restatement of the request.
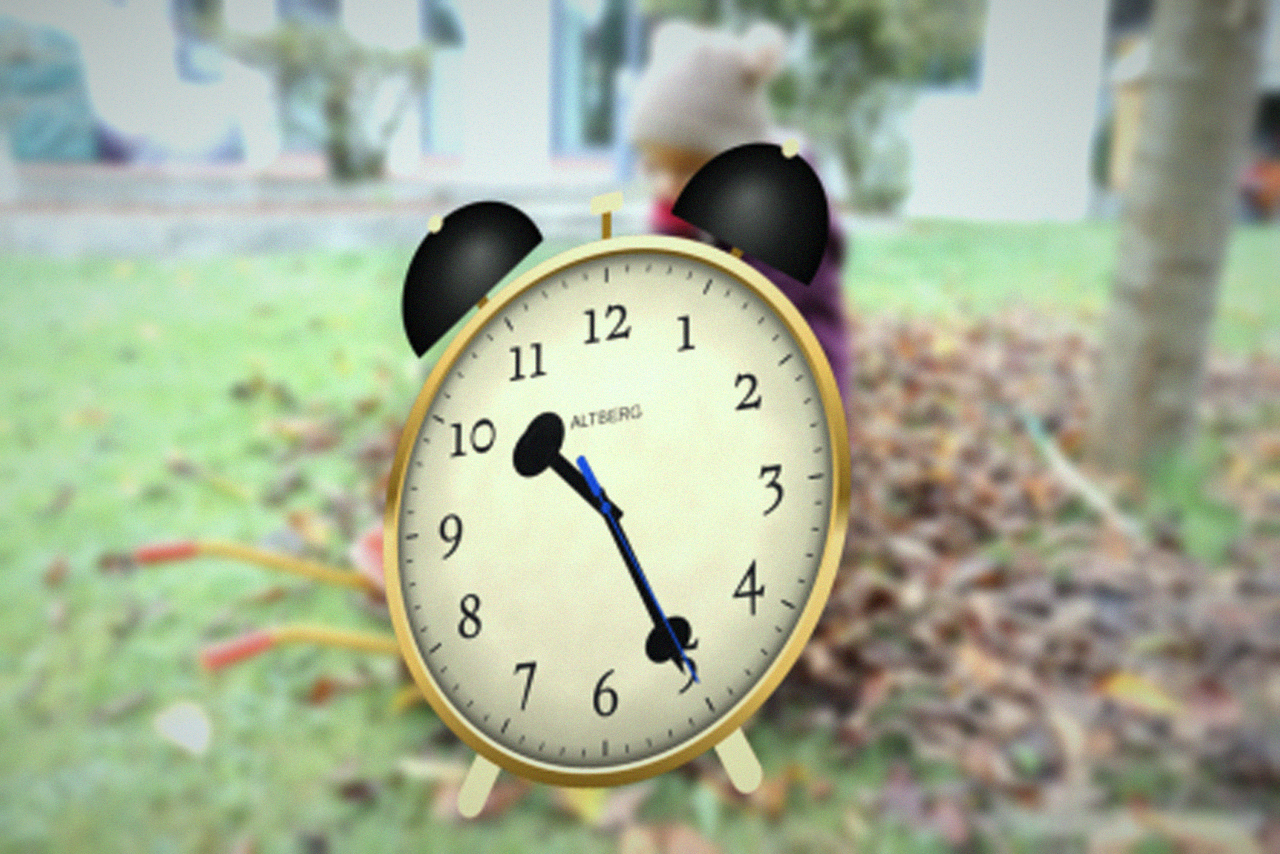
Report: 10:25:25
